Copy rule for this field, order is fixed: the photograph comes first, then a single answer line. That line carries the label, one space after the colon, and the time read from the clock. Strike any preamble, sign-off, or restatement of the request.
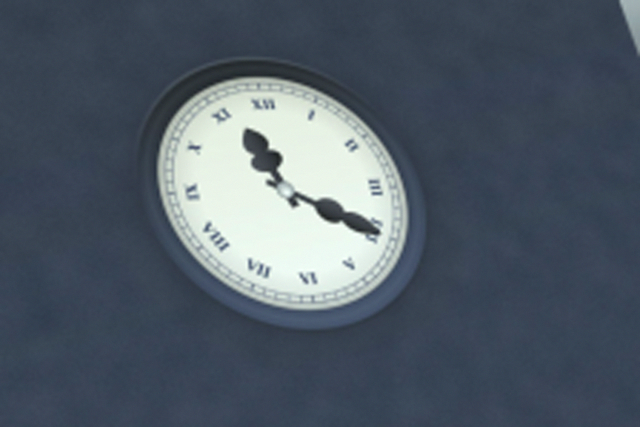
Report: 11:20
